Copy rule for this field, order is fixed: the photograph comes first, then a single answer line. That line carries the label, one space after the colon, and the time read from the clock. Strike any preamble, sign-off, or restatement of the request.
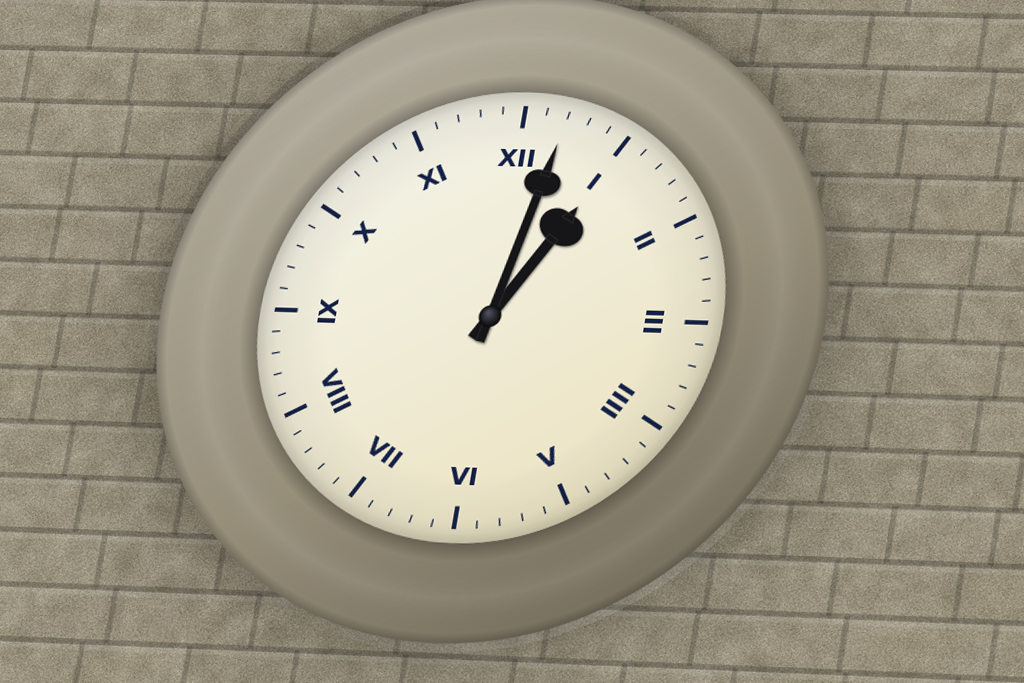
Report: 1:02
